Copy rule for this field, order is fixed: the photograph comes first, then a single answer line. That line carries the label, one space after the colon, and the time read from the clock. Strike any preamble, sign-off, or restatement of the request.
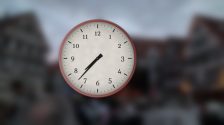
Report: 7:37
